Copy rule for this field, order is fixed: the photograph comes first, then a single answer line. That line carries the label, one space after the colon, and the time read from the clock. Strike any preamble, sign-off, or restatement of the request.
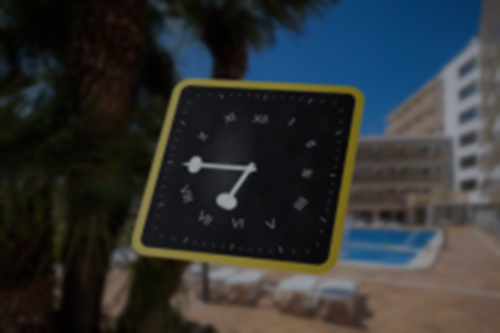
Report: 6:45
